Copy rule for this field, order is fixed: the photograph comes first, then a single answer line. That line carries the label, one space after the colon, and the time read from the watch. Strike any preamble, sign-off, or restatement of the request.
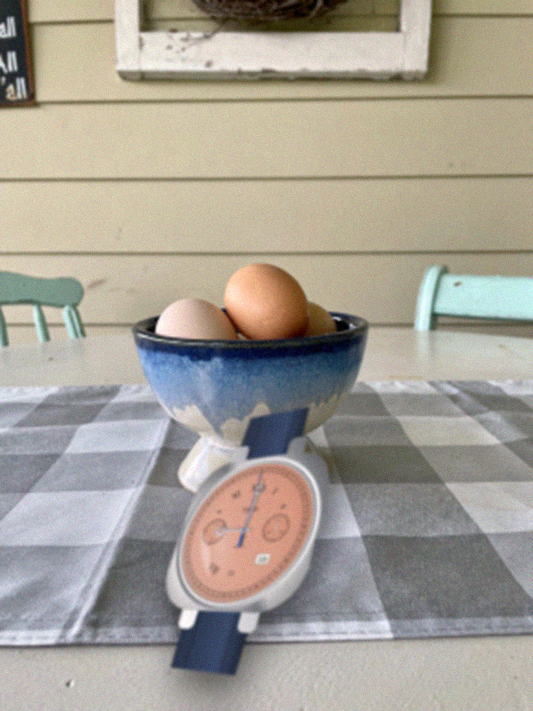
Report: 9:01
